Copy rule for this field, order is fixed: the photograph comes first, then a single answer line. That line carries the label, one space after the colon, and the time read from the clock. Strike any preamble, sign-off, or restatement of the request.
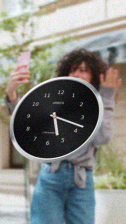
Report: 5:18
